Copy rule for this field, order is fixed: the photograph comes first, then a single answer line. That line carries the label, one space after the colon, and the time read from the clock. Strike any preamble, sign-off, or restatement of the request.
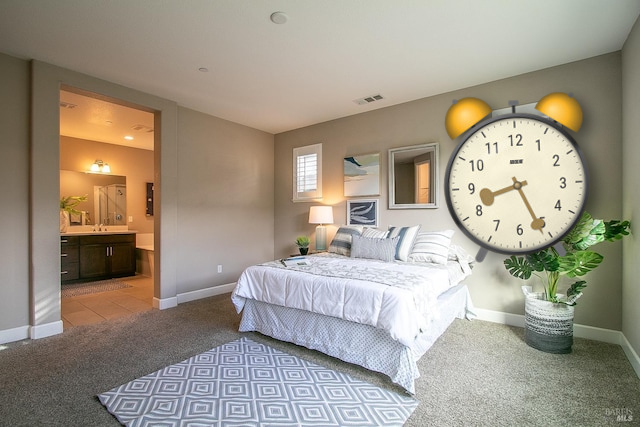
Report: 8:26
